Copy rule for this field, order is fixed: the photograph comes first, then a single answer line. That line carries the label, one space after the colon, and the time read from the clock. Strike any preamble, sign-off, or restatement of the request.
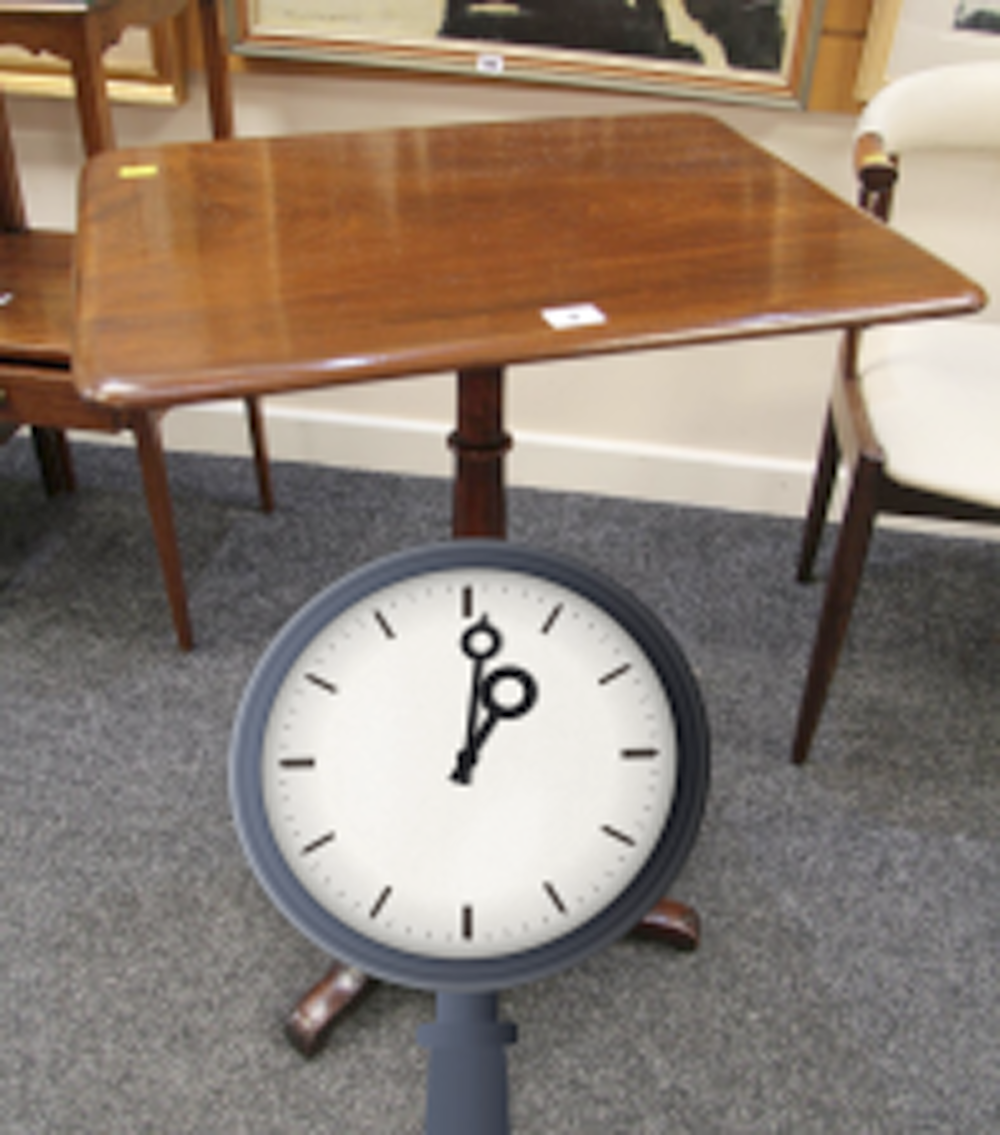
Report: 1:01
